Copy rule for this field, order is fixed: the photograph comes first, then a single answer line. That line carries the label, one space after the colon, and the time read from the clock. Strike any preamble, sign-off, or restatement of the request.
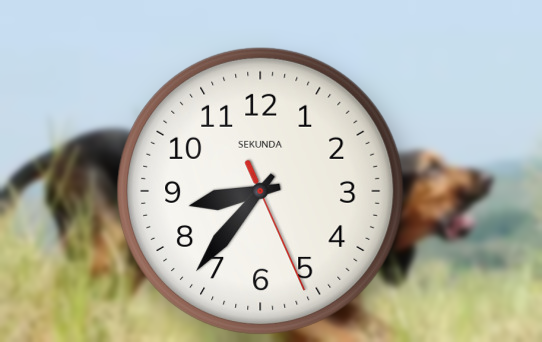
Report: 8:36:26
